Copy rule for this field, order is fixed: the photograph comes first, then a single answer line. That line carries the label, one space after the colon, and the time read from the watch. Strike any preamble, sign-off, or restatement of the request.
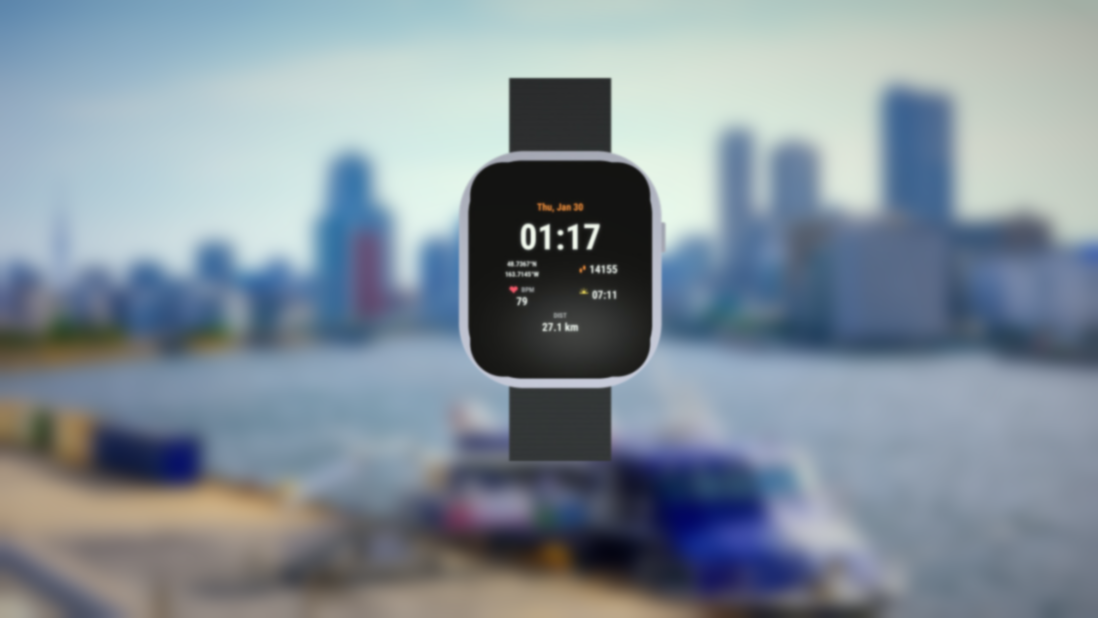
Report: 1:17
